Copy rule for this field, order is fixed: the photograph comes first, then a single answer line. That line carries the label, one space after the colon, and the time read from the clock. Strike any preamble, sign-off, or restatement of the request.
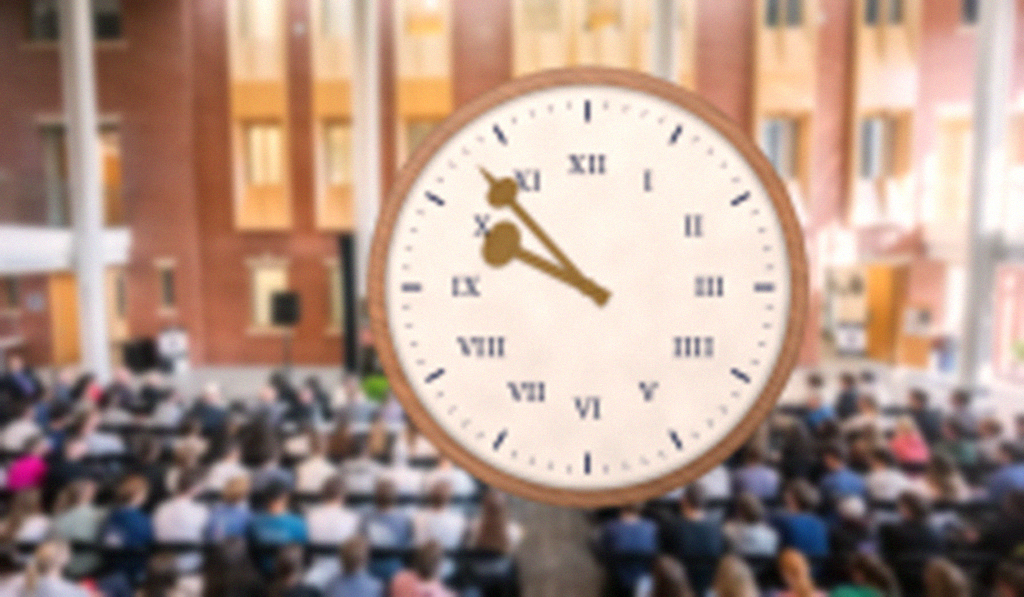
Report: 9:53
